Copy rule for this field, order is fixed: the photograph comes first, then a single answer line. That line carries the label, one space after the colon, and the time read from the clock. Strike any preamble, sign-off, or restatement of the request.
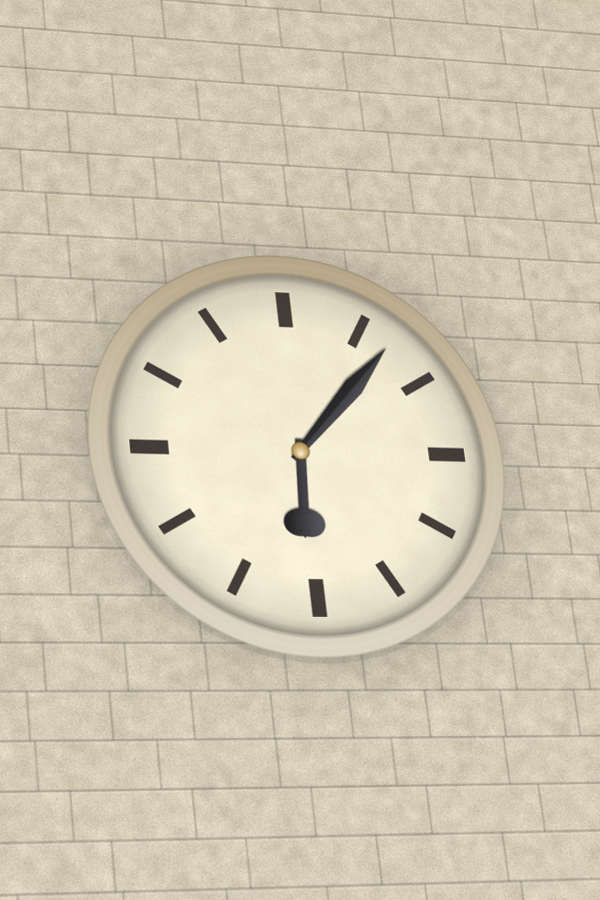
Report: 6:07
